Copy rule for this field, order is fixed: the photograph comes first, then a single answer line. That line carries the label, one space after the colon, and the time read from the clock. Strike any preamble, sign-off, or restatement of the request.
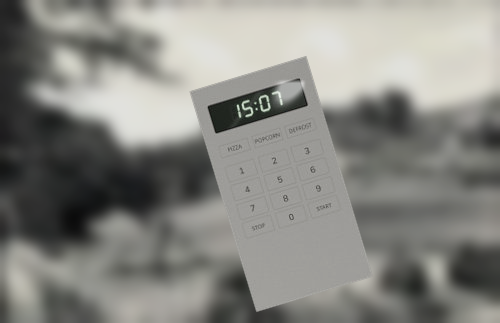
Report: 15:07
